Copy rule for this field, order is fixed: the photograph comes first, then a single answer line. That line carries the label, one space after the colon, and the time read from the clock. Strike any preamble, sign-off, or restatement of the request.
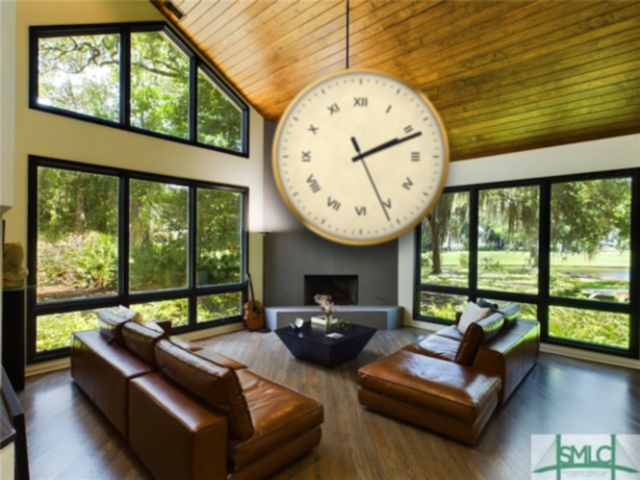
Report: 2:11:26
